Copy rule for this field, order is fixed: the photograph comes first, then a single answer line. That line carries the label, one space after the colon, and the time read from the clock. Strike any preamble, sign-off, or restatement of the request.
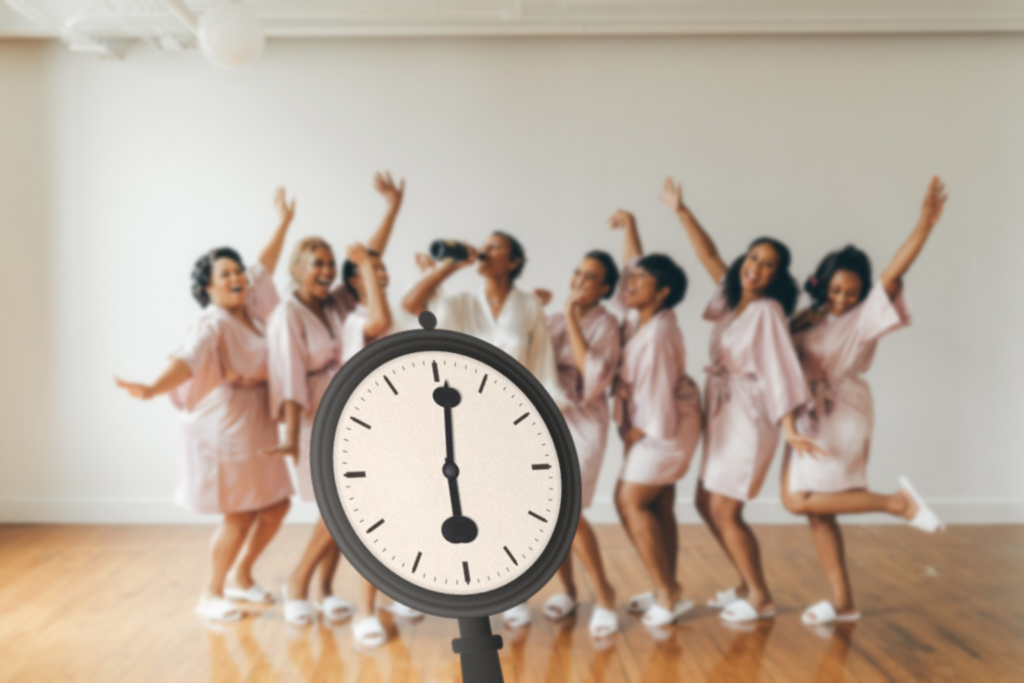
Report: 6:01
